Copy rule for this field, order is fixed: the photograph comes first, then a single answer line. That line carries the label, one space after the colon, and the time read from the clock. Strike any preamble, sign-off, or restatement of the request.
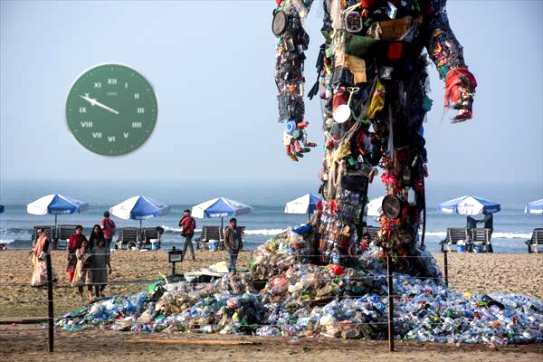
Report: 9:49
